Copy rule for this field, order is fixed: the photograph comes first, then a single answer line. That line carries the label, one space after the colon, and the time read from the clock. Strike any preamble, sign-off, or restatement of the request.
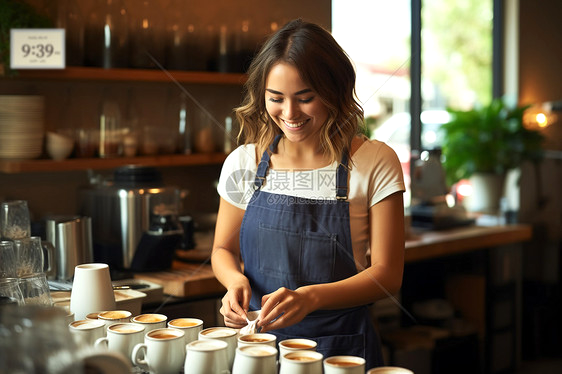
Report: 9:39
